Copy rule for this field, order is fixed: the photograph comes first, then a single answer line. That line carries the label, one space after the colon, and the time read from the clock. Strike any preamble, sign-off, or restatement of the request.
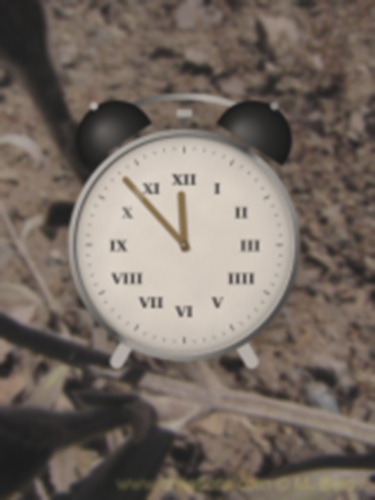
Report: 11:53
